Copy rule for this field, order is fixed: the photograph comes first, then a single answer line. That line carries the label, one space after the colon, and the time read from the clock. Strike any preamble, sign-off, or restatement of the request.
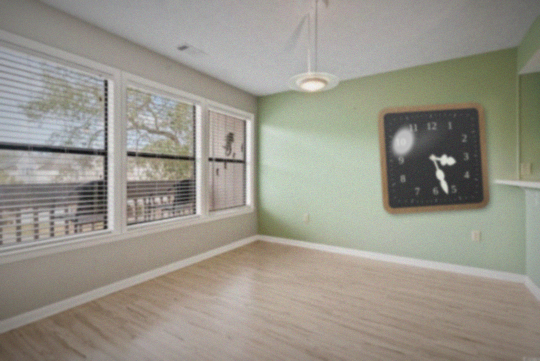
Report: 3:27
